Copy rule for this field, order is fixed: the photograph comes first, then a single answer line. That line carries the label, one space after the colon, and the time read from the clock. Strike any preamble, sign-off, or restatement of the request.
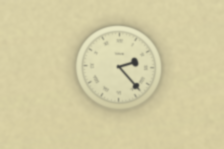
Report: 2:23
